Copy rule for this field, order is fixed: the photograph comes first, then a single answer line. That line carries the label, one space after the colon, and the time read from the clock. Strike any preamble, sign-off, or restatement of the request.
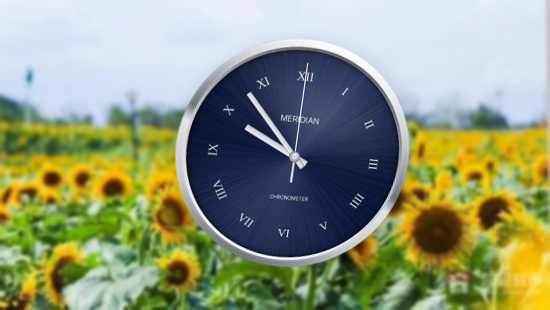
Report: 9:53:00
